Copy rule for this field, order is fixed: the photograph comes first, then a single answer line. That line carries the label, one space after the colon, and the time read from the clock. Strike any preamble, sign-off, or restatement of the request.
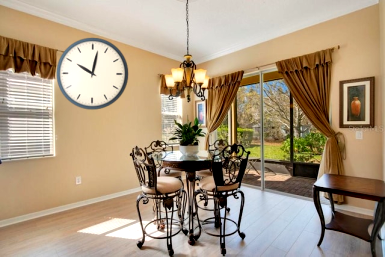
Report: 10:02
